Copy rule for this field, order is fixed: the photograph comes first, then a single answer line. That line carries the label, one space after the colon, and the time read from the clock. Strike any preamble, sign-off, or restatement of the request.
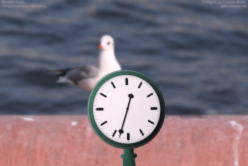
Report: 12:33
